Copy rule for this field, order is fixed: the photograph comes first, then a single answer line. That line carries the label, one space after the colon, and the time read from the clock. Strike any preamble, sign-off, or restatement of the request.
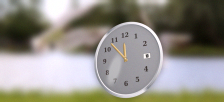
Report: 11:53
